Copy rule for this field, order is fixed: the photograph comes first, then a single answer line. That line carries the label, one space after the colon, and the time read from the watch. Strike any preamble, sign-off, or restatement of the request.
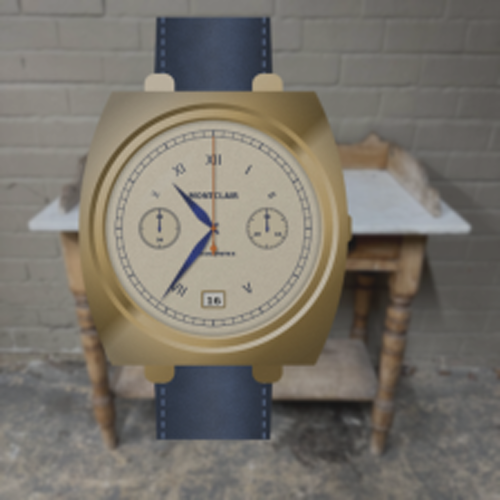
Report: 10:36
